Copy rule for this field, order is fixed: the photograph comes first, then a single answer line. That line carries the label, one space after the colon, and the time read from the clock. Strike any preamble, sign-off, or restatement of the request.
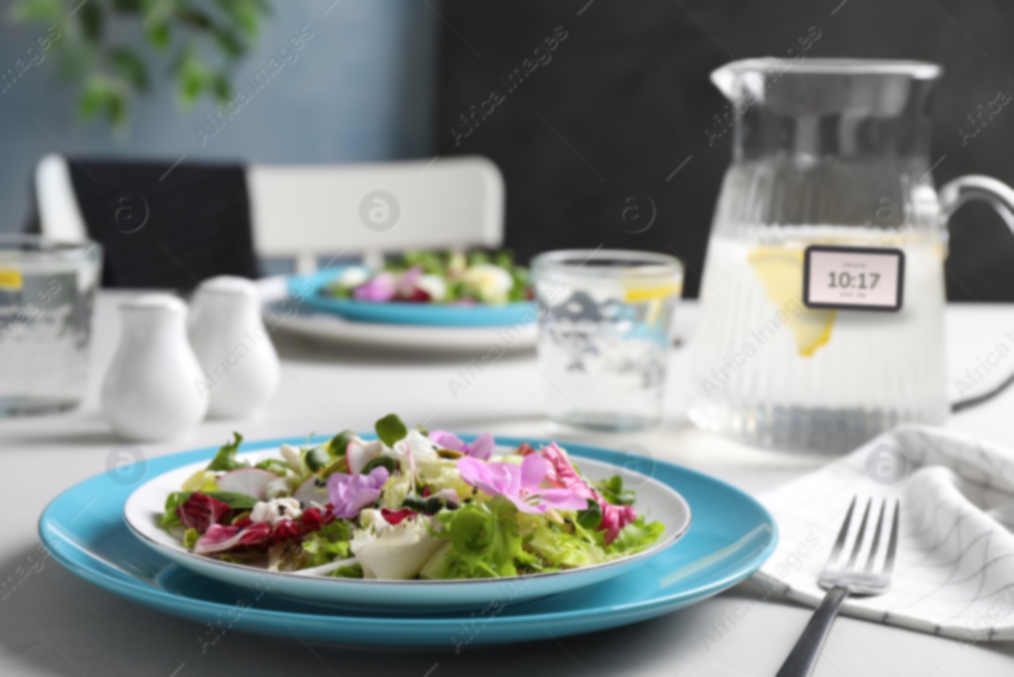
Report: 10:17
